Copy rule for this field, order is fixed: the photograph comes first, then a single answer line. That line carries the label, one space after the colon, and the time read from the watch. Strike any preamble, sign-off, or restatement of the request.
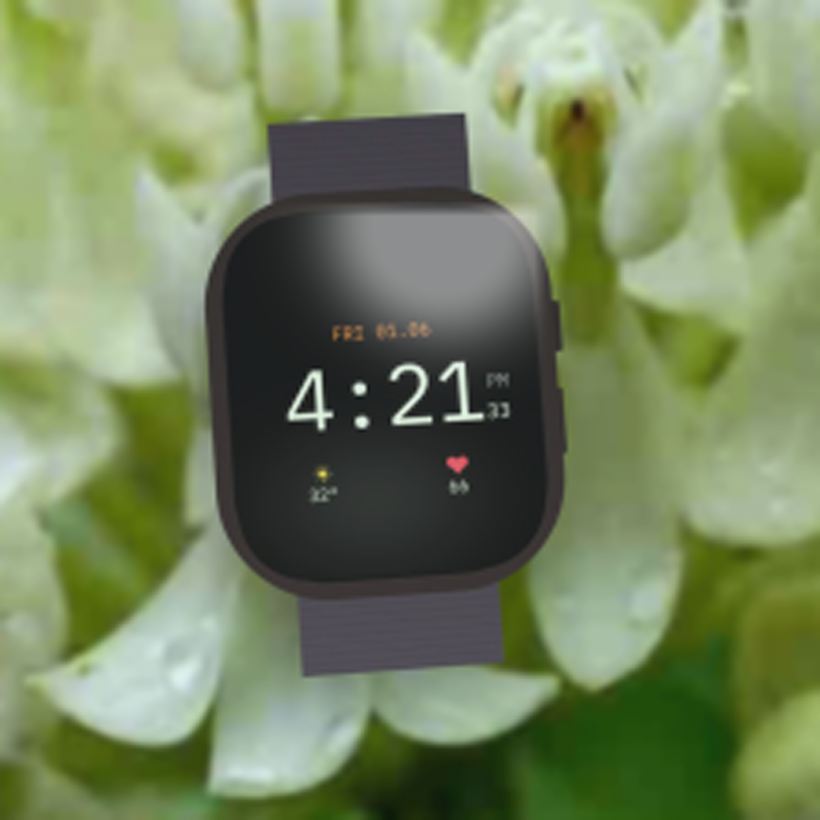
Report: 4:21
